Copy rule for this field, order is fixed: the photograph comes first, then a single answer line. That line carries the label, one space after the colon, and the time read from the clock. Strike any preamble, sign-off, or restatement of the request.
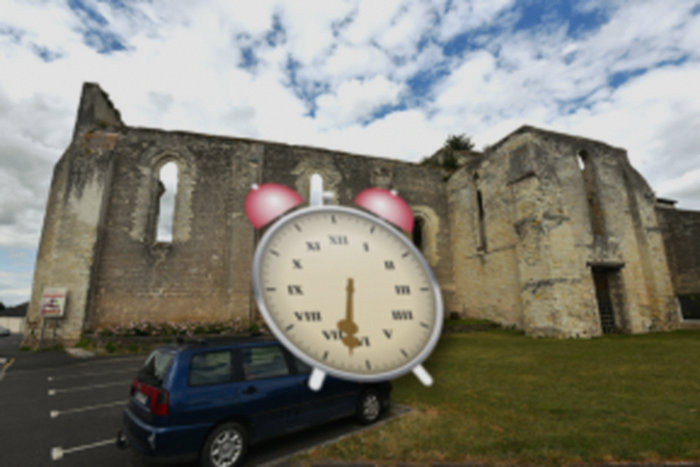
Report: 6:32
